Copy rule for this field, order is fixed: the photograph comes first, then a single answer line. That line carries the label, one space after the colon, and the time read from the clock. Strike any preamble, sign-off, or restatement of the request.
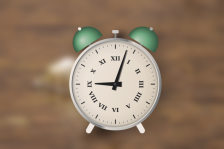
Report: 9:03
